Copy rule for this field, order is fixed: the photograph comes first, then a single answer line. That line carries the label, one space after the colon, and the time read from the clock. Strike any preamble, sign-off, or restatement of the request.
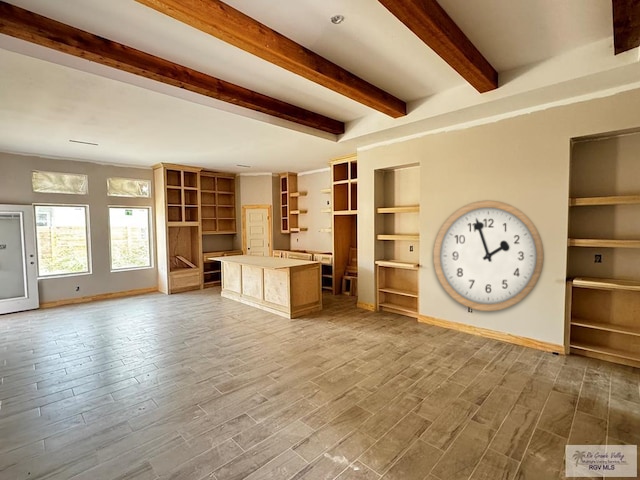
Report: 1:57
